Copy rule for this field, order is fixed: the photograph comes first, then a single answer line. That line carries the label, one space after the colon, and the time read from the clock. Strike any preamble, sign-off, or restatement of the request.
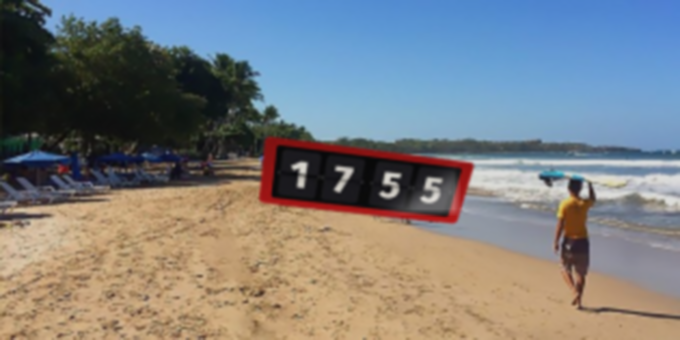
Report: 17:55
